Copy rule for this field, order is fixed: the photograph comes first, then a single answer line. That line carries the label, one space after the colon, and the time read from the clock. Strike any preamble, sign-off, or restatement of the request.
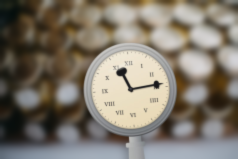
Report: 11:14
